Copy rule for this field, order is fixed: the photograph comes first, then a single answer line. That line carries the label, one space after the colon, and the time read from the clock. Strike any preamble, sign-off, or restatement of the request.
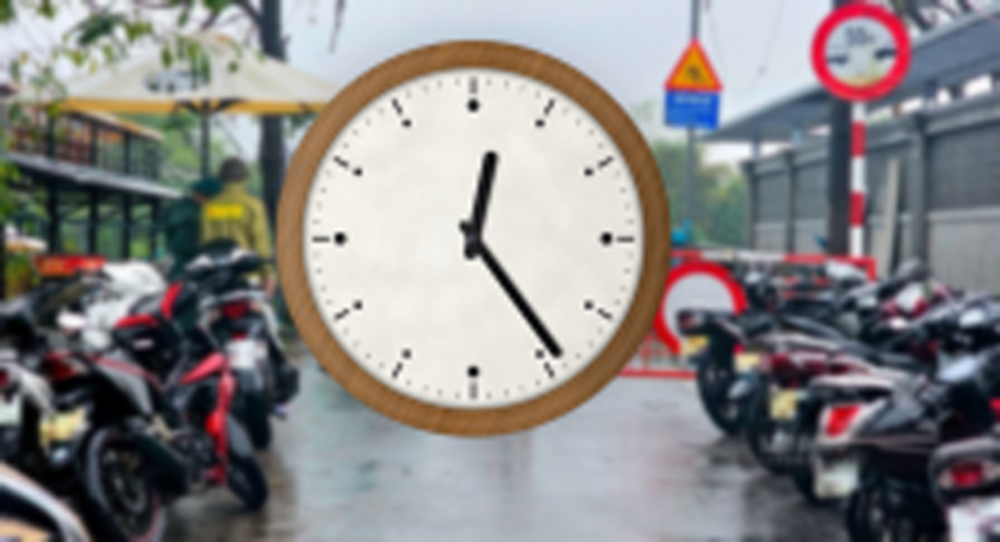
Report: 12:24
